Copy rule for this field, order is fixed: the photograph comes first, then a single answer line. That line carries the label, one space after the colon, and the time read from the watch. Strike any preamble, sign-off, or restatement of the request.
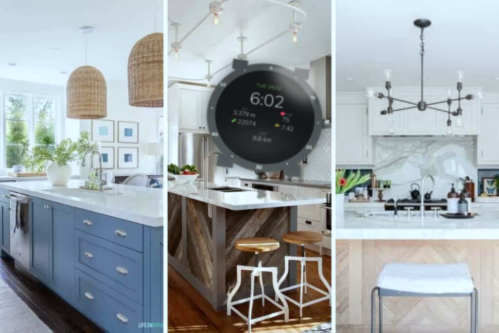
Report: 6:02
